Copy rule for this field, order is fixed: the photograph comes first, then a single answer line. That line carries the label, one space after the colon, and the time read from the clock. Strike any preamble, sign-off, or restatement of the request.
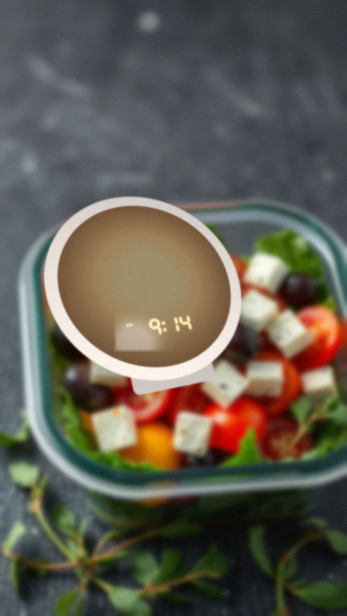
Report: 9:14
